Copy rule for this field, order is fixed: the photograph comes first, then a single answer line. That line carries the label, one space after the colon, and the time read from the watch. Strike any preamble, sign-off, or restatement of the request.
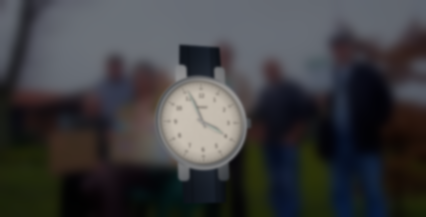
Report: 3:56
